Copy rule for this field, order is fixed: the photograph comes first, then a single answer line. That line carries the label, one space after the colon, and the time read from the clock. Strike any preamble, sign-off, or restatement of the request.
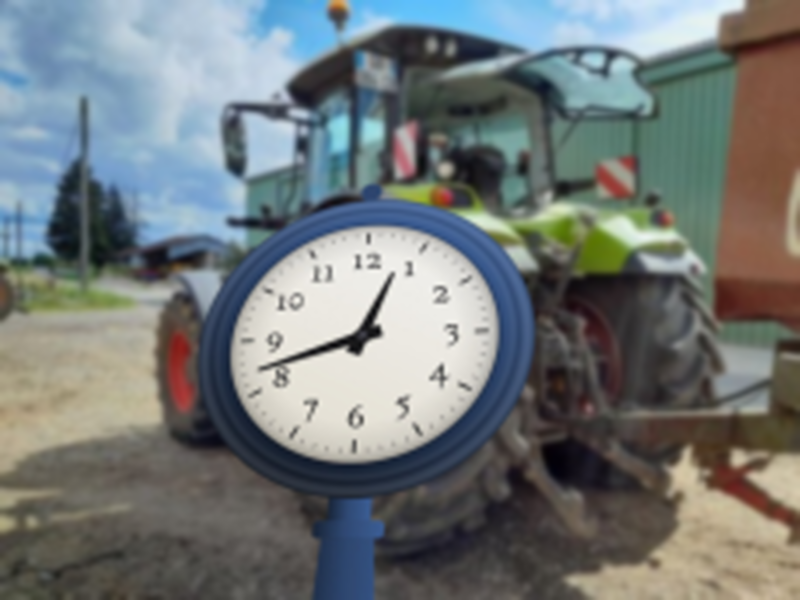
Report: 12:42
